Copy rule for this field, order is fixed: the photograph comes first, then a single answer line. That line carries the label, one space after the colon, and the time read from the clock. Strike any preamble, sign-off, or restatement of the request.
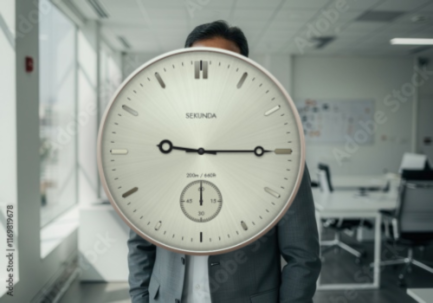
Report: 9:15
